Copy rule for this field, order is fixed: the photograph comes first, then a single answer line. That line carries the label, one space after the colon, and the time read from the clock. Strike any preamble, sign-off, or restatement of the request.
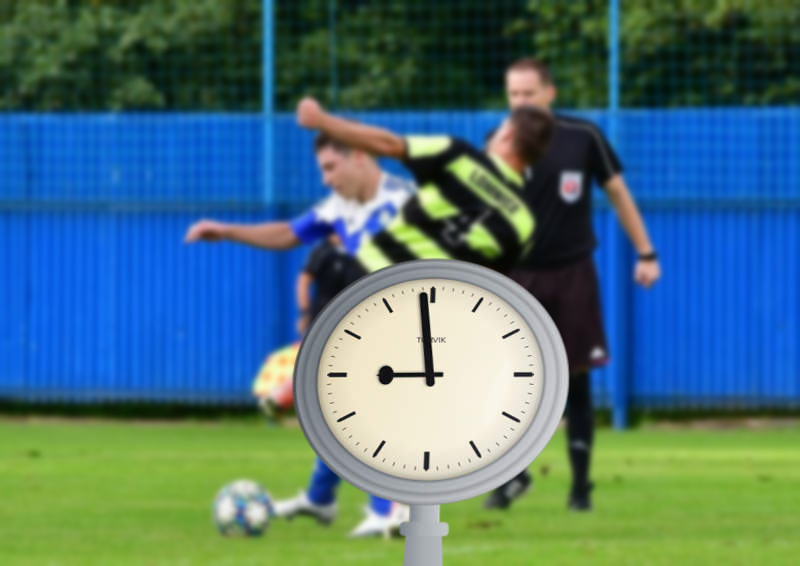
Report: 8:59
